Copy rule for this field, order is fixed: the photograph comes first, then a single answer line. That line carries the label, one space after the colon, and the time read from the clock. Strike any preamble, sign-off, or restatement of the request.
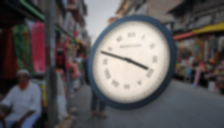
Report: 3:48
